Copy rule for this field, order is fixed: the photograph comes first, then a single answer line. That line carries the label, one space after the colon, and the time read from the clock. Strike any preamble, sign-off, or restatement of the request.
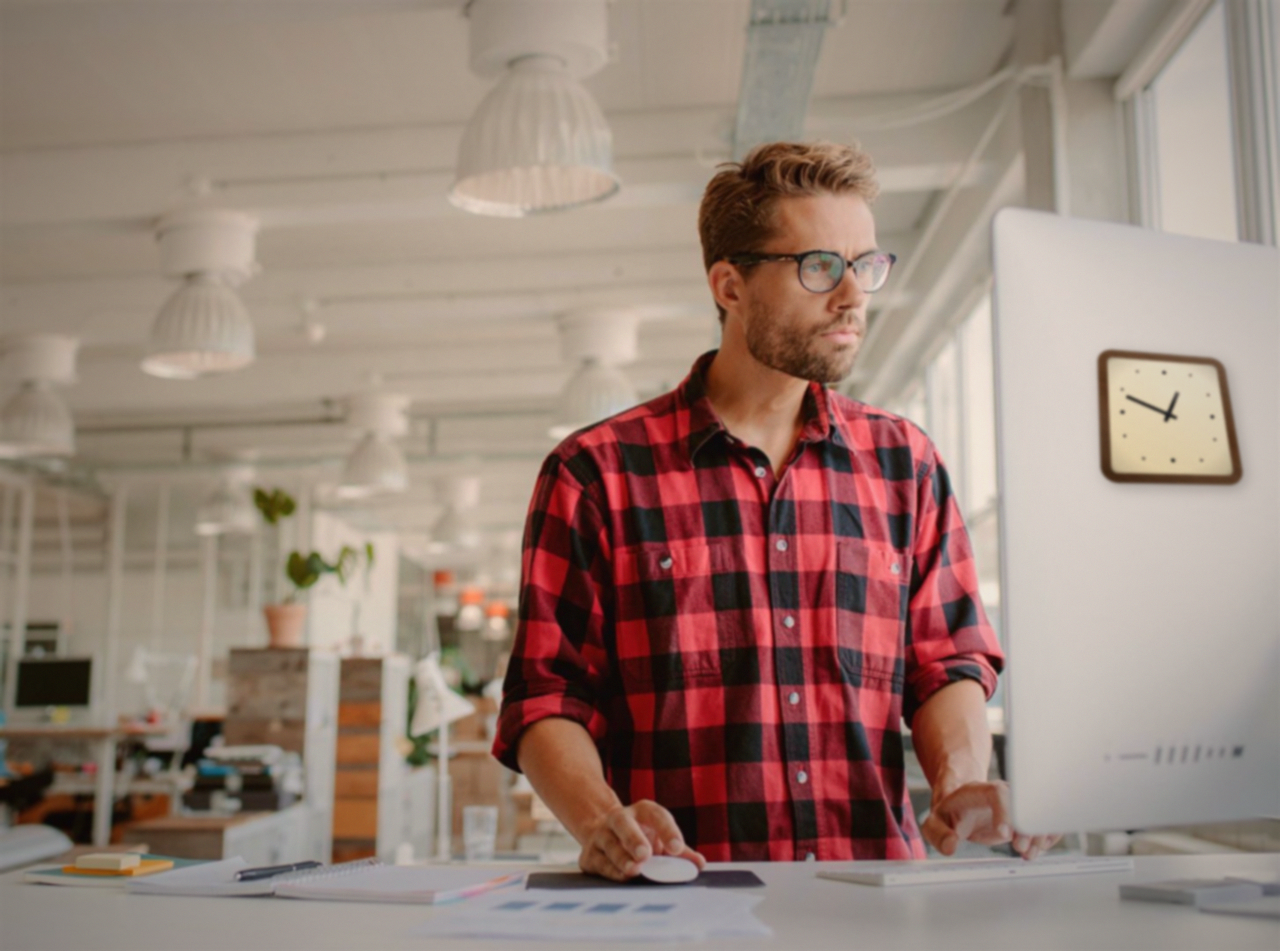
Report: 12:49
